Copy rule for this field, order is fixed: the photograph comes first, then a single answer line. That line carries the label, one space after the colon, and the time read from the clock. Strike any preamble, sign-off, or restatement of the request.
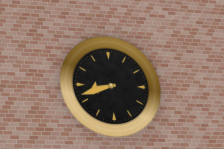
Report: 8:42
